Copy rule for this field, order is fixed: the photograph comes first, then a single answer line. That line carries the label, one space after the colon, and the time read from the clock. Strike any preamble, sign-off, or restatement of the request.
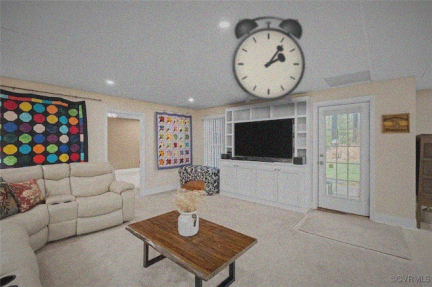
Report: 2:06
